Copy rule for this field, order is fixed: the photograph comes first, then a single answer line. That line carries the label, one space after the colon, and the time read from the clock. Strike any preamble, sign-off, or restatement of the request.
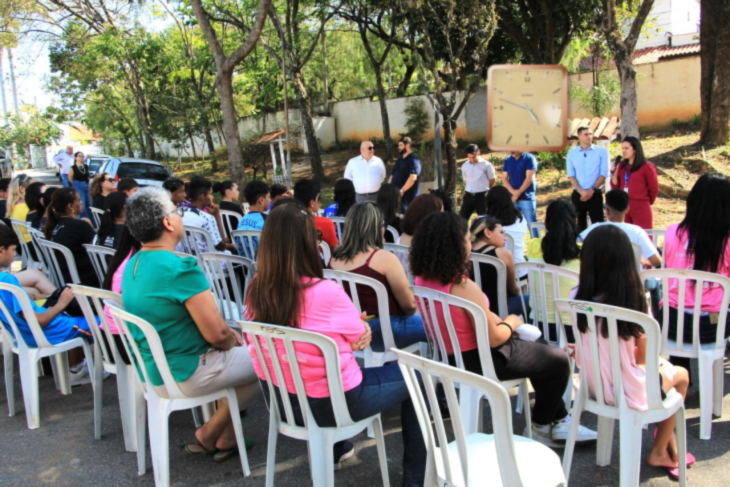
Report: 4:48
